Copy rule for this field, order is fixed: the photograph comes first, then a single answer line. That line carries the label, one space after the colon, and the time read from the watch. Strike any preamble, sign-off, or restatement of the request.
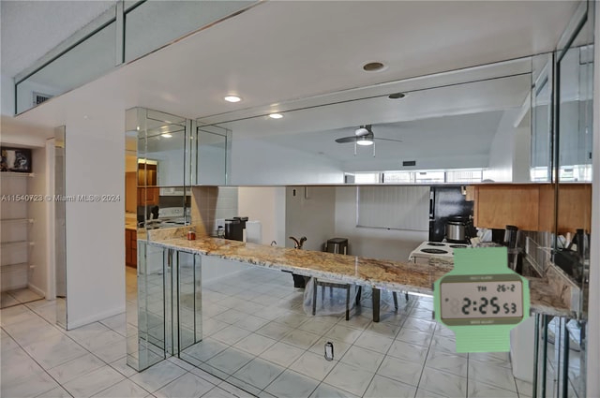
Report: 2:25:53
